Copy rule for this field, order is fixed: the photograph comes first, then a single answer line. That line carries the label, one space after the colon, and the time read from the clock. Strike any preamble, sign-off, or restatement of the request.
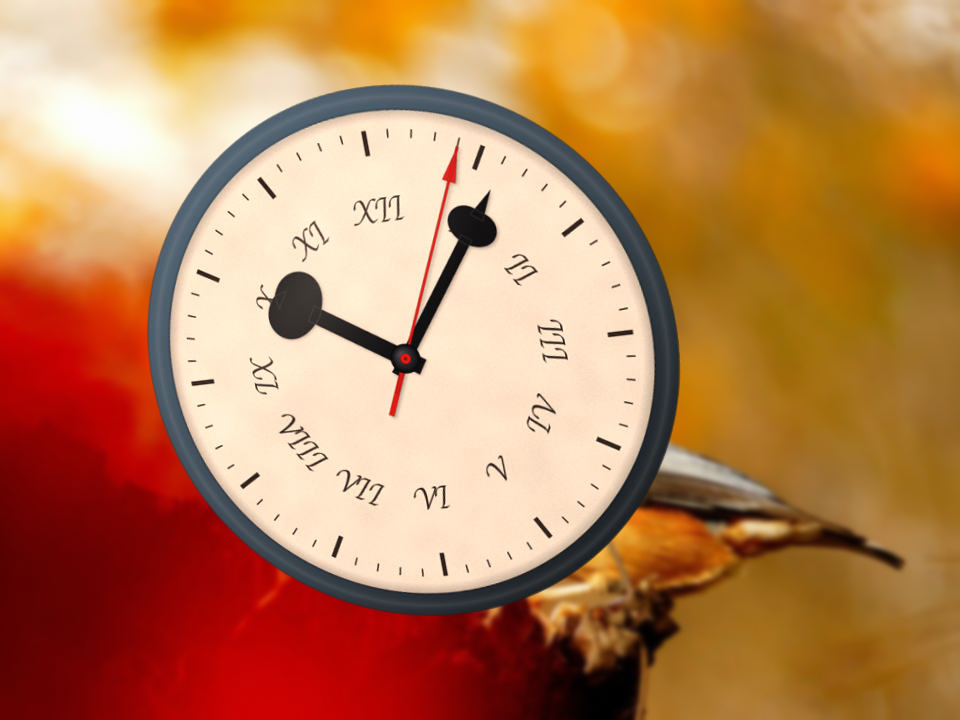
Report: 10:06:04
